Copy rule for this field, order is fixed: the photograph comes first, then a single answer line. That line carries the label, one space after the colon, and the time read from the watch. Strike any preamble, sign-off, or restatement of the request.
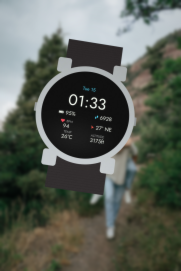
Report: 1:33
